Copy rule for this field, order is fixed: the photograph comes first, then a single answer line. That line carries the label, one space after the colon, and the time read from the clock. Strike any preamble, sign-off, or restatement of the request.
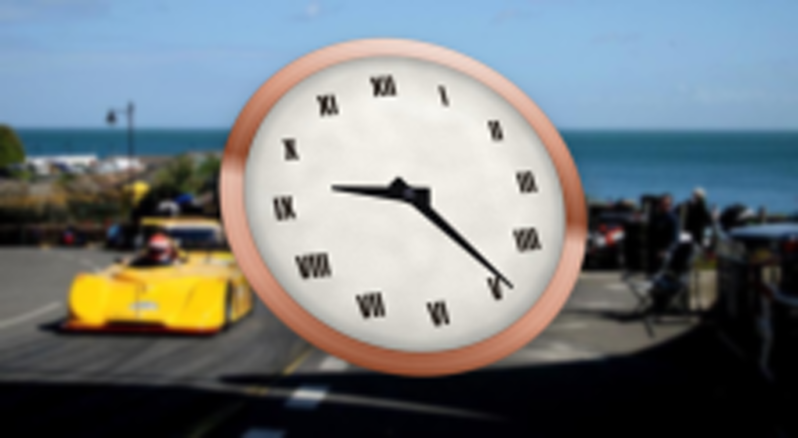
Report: 9:24
